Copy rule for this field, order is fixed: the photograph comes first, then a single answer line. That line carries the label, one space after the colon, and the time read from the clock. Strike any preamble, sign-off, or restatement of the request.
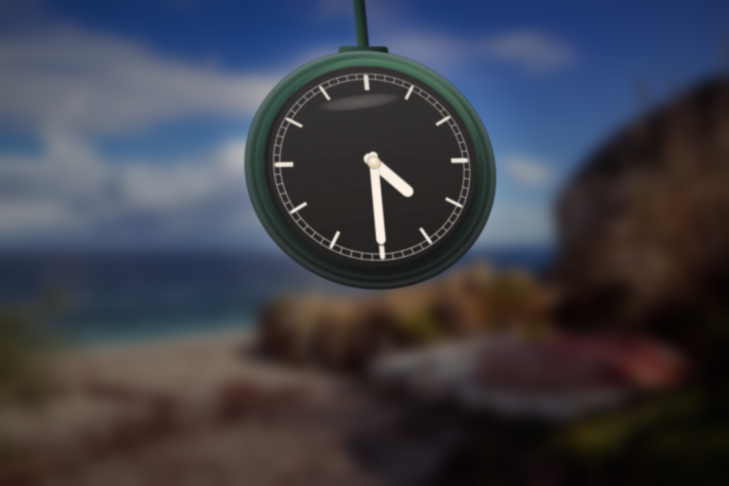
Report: 4:30
